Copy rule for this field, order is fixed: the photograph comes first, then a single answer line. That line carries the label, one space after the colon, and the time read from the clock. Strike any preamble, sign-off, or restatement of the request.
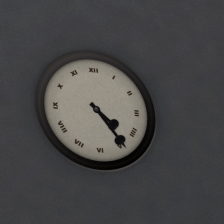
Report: 4:24
